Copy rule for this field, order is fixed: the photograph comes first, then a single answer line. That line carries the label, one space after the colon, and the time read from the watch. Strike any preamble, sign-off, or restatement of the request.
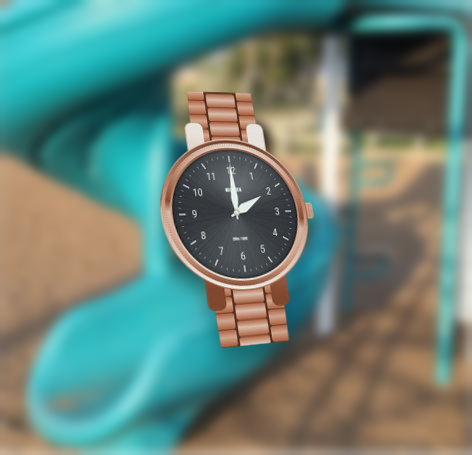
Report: 2:00
